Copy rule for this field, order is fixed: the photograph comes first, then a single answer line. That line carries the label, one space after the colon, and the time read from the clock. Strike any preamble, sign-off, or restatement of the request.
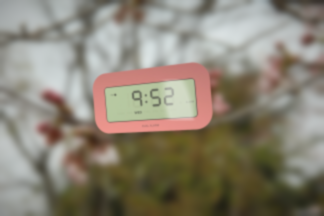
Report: 9:52
